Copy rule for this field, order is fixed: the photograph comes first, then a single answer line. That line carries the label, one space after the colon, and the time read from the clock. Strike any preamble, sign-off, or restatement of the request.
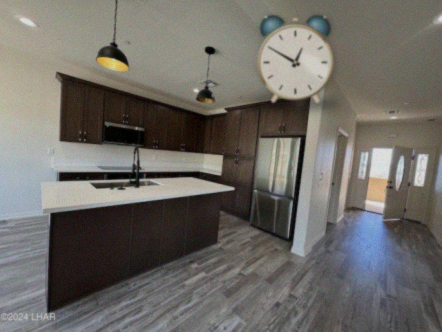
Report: 12:50
